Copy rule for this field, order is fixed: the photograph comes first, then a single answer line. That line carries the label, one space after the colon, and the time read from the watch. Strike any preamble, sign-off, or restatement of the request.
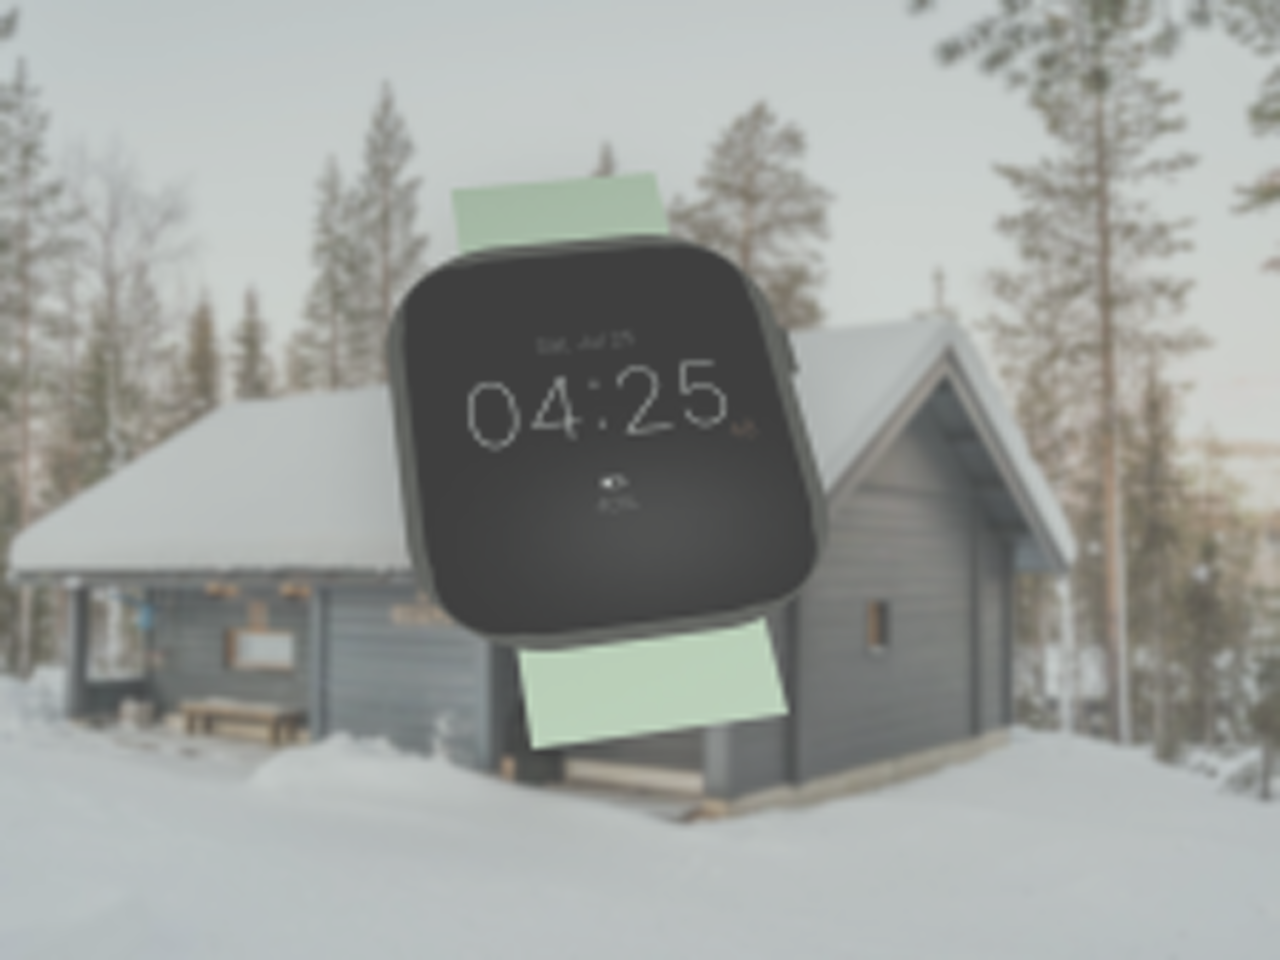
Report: 4:25
